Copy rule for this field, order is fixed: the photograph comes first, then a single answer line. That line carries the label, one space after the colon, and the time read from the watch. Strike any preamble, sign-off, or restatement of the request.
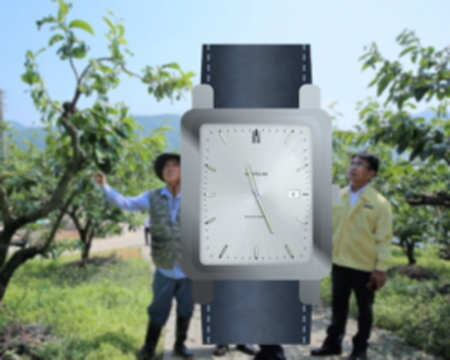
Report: 11:26
